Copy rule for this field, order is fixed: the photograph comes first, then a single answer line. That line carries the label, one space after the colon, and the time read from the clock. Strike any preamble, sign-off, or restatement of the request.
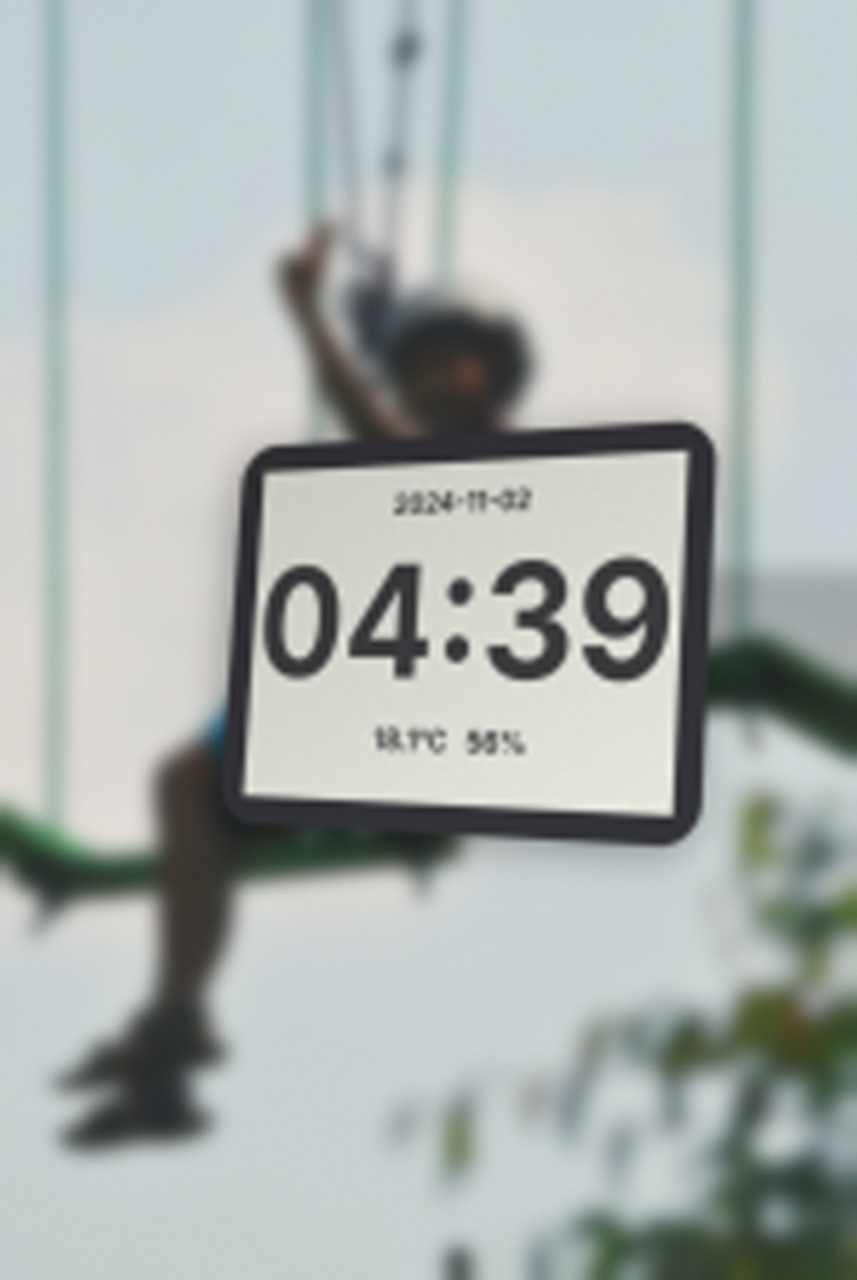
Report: 4:39
